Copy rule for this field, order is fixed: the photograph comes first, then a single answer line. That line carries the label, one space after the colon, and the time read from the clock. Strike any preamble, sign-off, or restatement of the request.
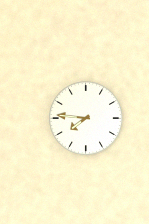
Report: 7:46
